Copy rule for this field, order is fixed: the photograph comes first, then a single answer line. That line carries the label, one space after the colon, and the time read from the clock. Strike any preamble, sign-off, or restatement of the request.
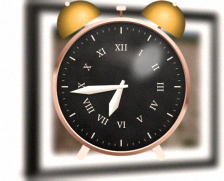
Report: 6:44
